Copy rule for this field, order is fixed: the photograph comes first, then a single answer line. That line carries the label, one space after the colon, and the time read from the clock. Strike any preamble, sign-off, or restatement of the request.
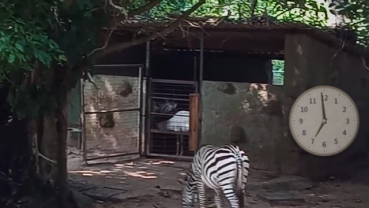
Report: 6:59
